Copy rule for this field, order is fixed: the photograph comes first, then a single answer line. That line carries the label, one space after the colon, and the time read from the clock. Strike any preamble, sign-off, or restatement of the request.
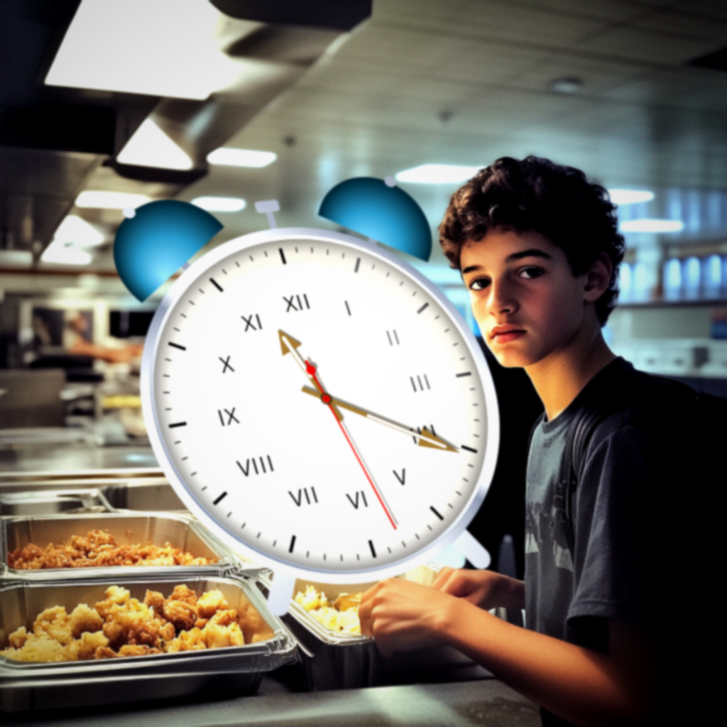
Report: 11:20:28
